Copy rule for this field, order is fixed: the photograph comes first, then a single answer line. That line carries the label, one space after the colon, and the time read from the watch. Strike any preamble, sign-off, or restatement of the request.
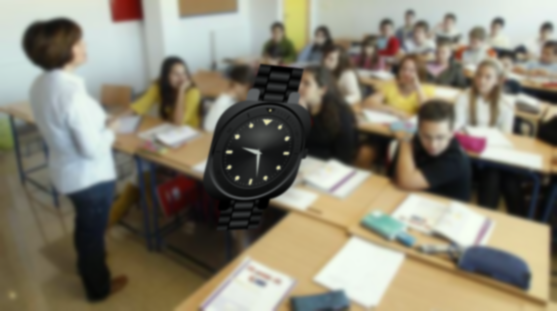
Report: 9:28
